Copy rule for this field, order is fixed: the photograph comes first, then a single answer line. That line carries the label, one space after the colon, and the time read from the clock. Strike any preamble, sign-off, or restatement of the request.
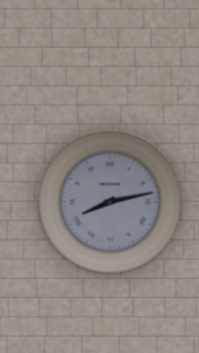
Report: 8:13
